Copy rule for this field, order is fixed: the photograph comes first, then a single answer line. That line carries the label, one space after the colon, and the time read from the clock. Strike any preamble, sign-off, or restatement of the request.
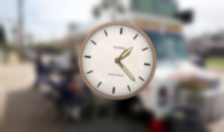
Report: 1:22
